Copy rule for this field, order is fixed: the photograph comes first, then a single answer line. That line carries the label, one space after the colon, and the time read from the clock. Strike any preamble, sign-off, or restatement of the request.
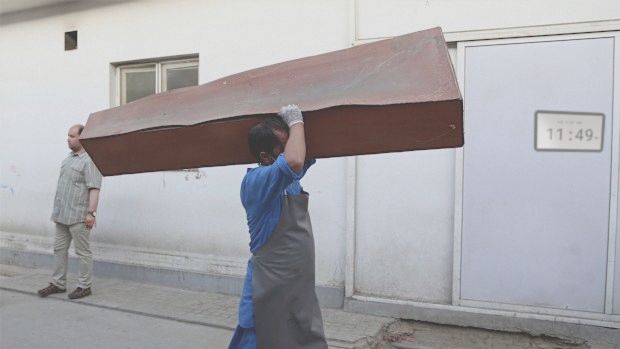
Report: 11:49
